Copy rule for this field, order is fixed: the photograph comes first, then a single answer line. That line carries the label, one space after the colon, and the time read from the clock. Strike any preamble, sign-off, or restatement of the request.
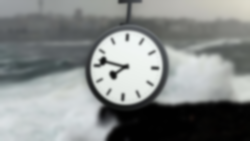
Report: 7:47
